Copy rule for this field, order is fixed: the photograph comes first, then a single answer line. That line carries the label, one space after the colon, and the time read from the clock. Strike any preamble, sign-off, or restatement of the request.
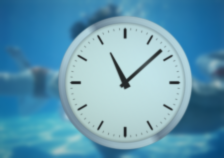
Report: 11:08
